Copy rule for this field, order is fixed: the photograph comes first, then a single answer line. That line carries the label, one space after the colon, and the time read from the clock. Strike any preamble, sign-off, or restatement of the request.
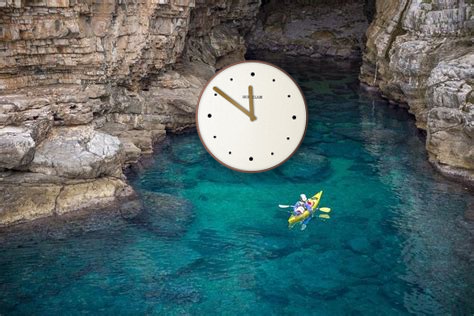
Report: 11:51
